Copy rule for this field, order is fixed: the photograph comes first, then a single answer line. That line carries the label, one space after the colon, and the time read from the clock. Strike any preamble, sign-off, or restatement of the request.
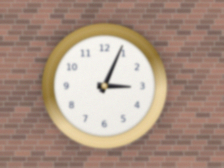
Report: 3:04
